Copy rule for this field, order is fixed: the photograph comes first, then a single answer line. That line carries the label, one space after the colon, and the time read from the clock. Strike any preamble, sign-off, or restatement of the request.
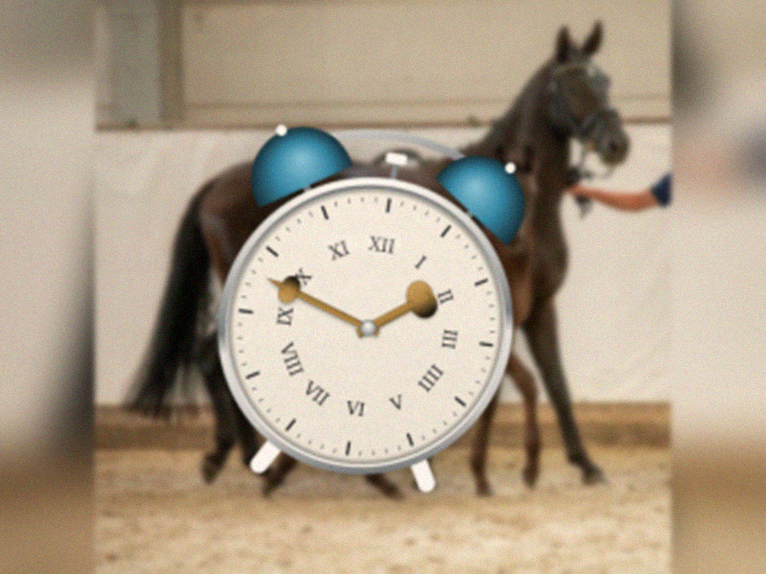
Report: 1:48
